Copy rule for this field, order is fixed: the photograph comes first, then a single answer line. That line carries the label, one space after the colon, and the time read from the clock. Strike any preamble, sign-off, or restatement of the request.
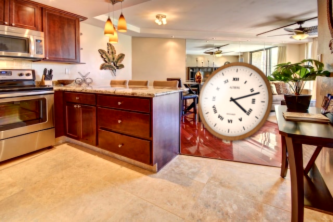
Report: 4:12
